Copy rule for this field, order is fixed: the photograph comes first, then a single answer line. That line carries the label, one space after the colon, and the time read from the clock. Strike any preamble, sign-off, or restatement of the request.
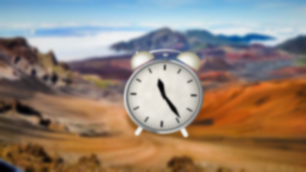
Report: 11:24
